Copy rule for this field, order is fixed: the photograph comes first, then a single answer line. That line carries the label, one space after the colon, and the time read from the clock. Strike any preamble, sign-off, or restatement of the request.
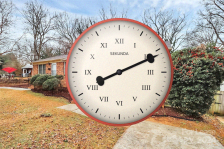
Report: 8:11
